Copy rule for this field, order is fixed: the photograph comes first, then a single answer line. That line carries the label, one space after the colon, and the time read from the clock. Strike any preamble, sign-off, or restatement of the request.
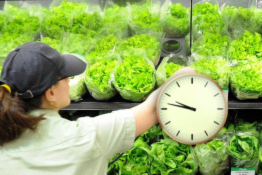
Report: 9:47
